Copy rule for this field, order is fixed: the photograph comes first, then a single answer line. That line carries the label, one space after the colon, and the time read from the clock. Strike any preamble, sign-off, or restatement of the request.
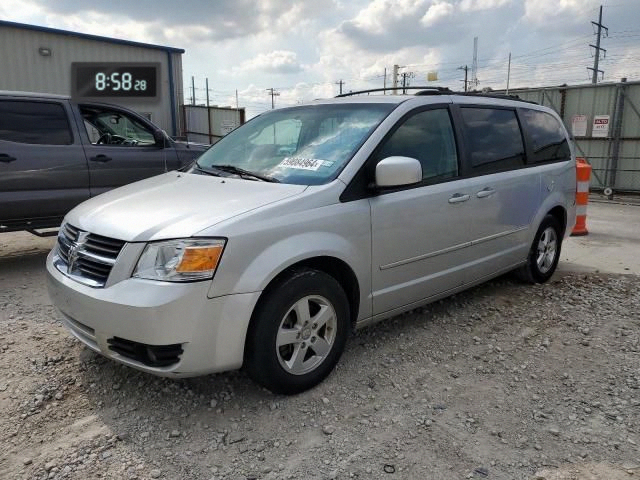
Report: 8:58:28
